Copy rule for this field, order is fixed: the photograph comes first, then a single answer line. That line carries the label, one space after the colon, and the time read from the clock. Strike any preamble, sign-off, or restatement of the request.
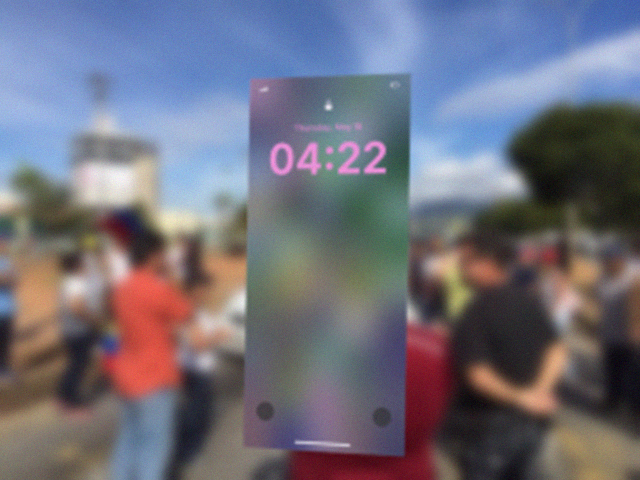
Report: 4:22
